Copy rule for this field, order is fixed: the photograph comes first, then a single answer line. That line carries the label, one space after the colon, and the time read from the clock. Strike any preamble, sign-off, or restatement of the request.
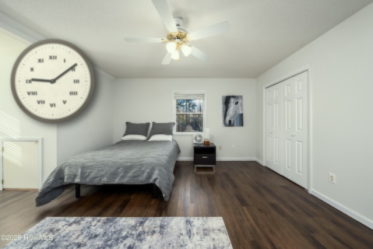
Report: 9:09
